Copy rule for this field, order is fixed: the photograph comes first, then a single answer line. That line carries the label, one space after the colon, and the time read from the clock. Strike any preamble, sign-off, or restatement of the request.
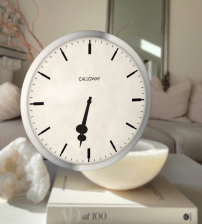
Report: 6:32
